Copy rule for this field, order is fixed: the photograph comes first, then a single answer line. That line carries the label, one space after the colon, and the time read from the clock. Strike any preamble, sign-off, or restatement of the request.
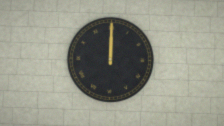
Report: 12:00
